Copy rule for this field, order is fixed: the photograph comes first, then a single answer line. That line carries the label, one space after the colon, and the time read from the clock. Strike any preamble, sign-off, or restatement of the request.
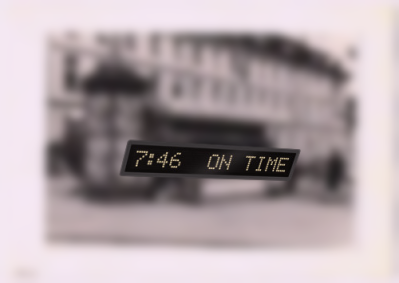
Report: 7:46
